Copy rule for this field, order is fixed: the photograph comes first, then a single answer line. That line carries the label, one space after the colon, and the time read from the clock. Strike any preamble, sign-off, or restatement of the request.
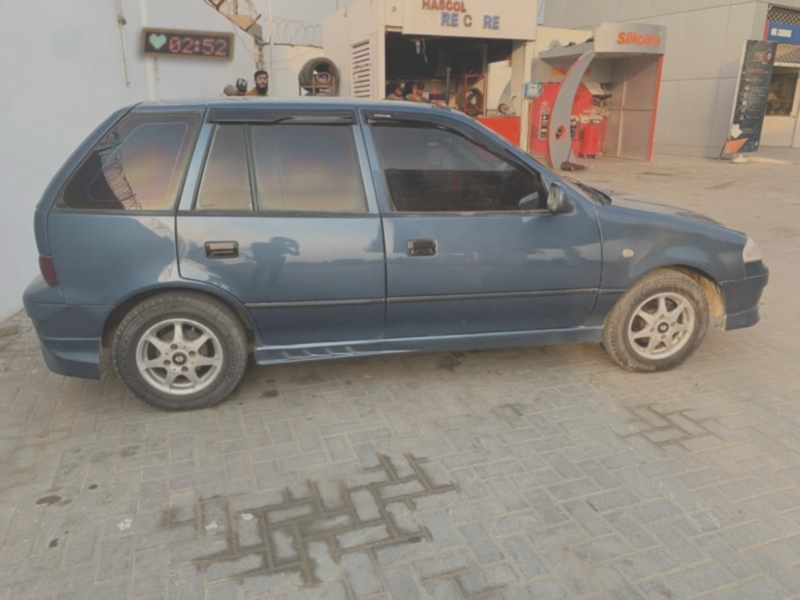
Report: 2:52
